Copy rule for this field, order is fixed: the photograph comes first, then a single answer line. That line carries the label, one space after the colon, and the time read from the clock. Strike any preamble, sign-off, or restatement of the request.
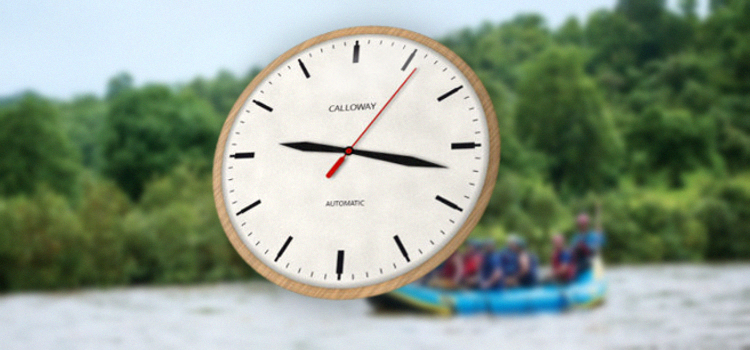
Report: 9:17:06
